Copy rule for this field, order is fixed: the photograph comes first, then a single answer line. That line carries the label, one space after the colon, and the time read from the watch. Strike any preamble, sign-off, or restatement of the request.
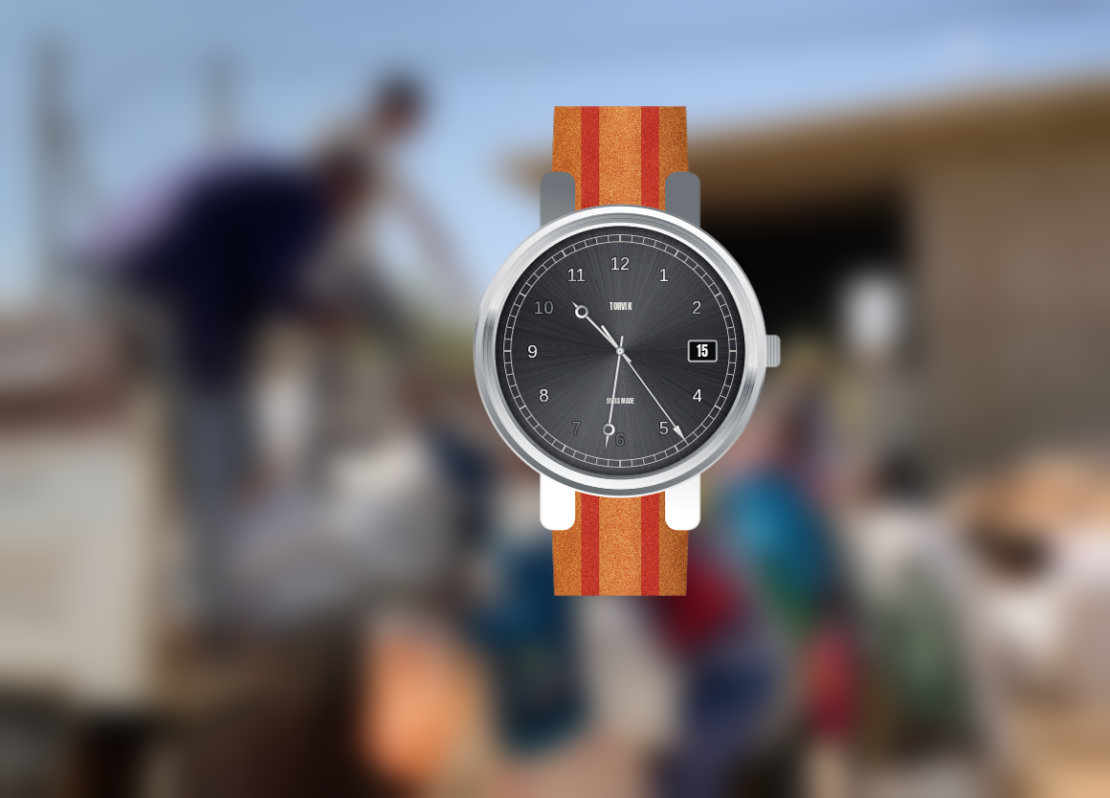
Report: 10:31:24
